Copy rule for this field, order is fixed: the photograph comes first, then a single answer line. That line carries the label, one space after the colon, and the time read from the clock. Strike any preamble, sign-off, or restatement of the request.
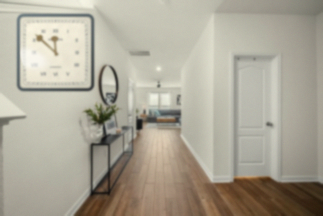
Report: 11:52
